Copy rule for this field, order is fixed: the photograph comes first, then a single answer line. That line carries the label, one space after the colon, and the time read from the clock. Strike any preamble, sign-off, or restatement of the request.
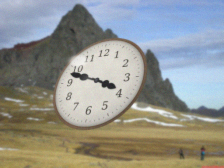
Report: 3:48
